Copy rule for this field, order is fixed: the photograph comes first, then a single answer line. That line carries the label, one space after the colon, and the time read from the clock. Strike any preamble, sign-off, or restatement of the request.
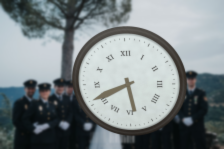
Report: 5:41
